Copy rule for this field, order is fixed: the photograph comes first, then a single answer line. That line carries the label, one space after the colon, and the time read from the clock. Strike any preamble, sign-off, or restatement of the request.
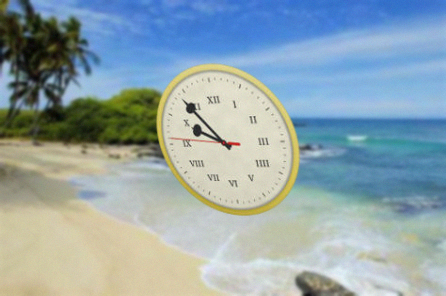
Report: 9:53:46
